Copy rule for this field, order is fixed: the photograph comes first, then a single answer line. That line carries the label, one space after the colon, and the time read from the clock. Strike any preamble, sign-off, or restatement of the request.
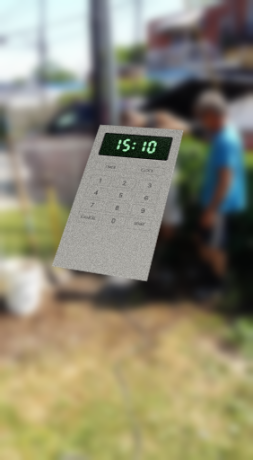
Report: 15:10
